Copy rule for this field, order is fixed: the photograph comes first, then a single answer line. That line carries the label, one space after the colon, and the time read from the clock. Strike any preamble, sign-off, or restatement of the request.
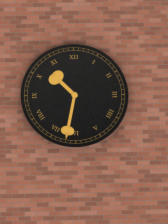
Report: 10:32
